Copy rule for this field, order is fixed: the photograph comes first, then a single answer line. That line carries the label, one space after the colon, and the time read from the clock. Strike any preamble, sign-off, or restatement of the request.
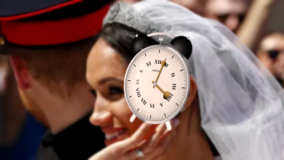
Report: 4:03
